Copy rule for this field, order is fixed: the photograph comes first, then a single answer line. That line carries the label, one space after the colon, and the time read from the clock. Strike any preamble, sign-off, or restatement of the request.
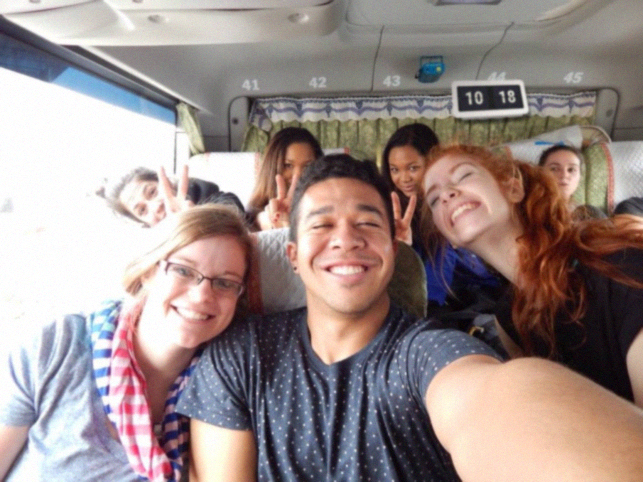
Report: 10:18
